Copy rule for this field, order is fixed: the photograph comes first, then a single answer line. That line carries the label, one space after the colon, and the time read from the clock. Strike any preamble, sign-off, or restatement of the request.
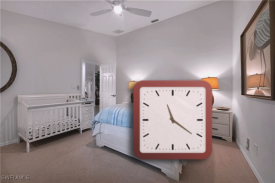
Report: 11:21
